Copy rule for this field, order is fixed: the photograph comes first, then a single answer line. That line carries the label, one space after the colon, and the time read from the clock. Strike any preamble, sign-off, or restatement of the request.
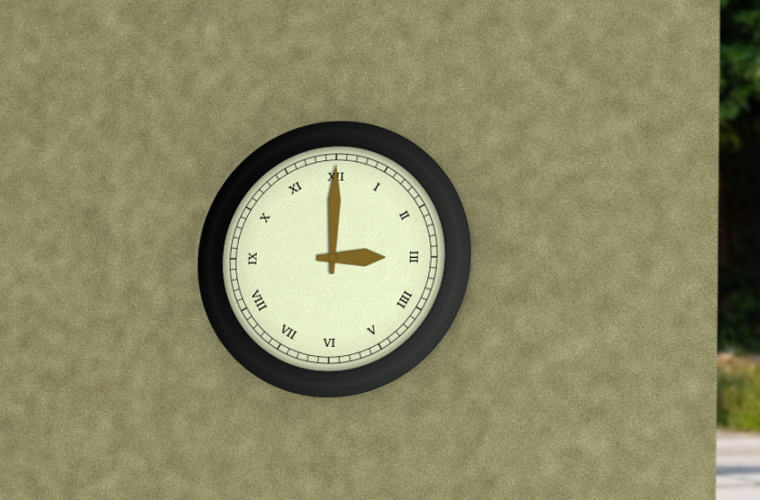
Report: 3:00
